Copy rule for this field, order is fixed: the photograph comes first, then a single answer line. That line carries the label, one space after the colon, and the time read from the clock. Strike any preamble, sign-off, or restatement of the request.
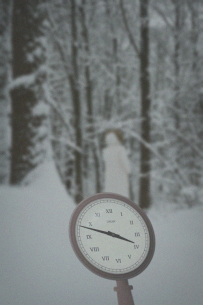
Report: 3:48
